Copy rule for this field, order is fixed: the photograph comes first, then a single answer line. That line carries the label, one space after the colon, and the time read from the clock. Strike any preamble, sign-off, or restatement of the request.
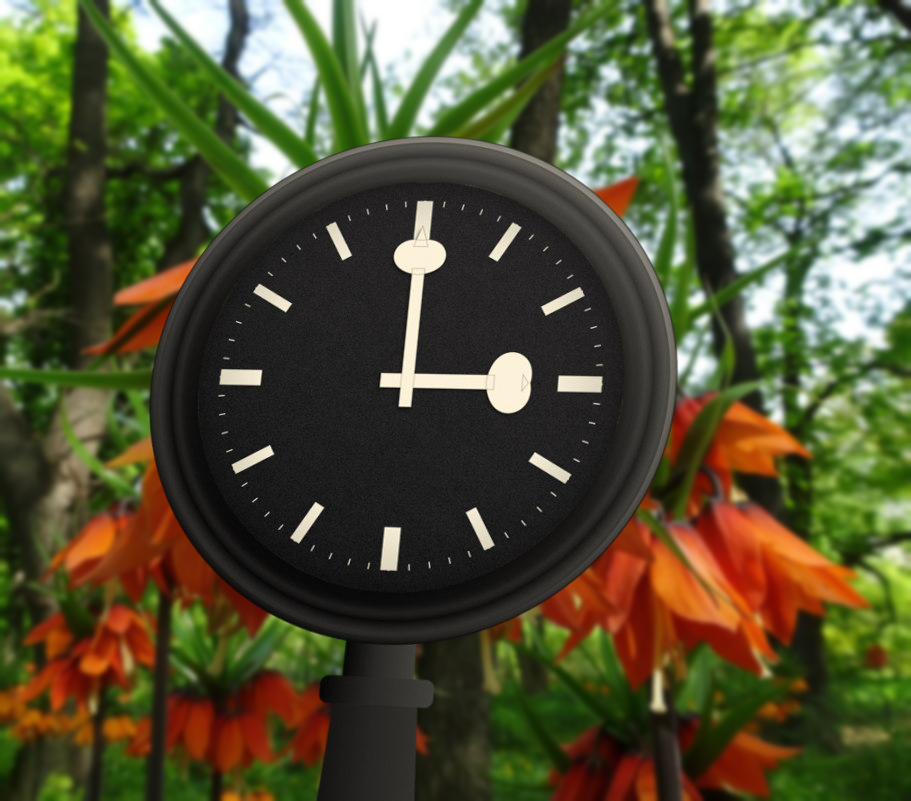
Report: 3:00
